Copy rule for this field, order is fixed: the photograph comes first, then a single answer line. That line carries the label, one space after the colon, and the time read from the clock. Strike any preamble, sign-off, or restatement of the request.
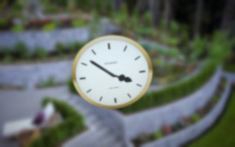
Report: 3:52
